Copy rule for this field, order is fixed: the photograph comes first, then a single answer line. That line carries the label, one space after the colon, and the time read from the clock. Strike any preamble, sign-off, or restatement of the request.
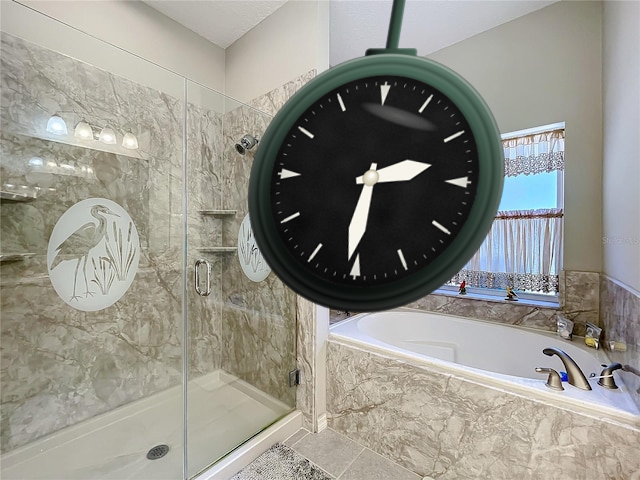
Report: 2:31
